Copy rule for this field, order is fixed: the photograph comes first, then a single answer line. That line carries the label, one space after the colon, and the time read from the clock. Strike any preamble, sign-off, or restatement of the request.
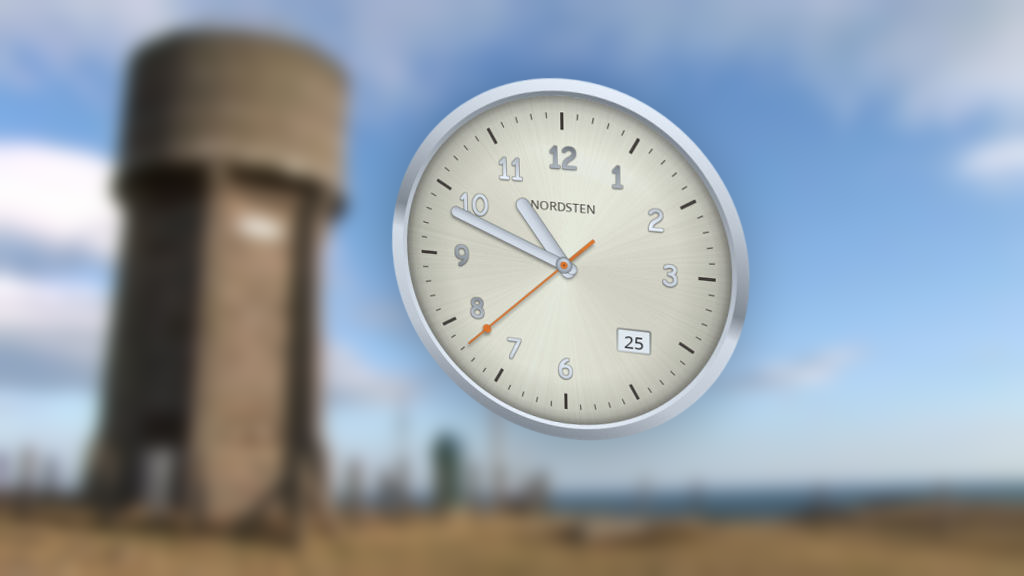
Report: 10:48:38
